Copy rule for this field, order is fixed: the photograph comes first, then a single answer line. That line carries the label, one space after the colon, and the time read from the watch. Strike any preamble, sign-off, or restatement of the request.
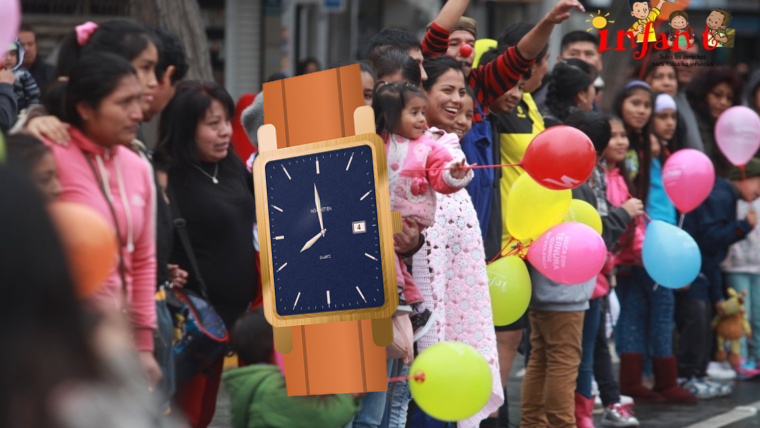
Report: 7:59
